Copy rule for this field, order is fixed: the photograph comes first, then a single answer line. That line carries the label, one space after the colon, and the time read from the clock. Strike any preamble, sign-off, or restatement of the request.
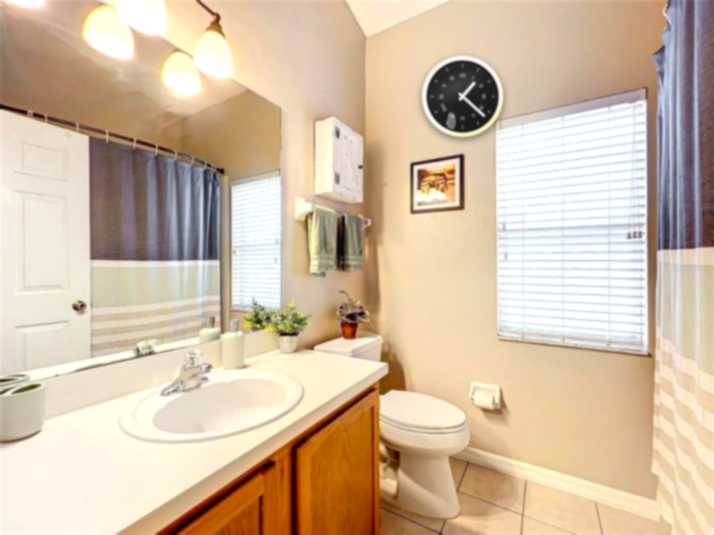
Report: 1:22
